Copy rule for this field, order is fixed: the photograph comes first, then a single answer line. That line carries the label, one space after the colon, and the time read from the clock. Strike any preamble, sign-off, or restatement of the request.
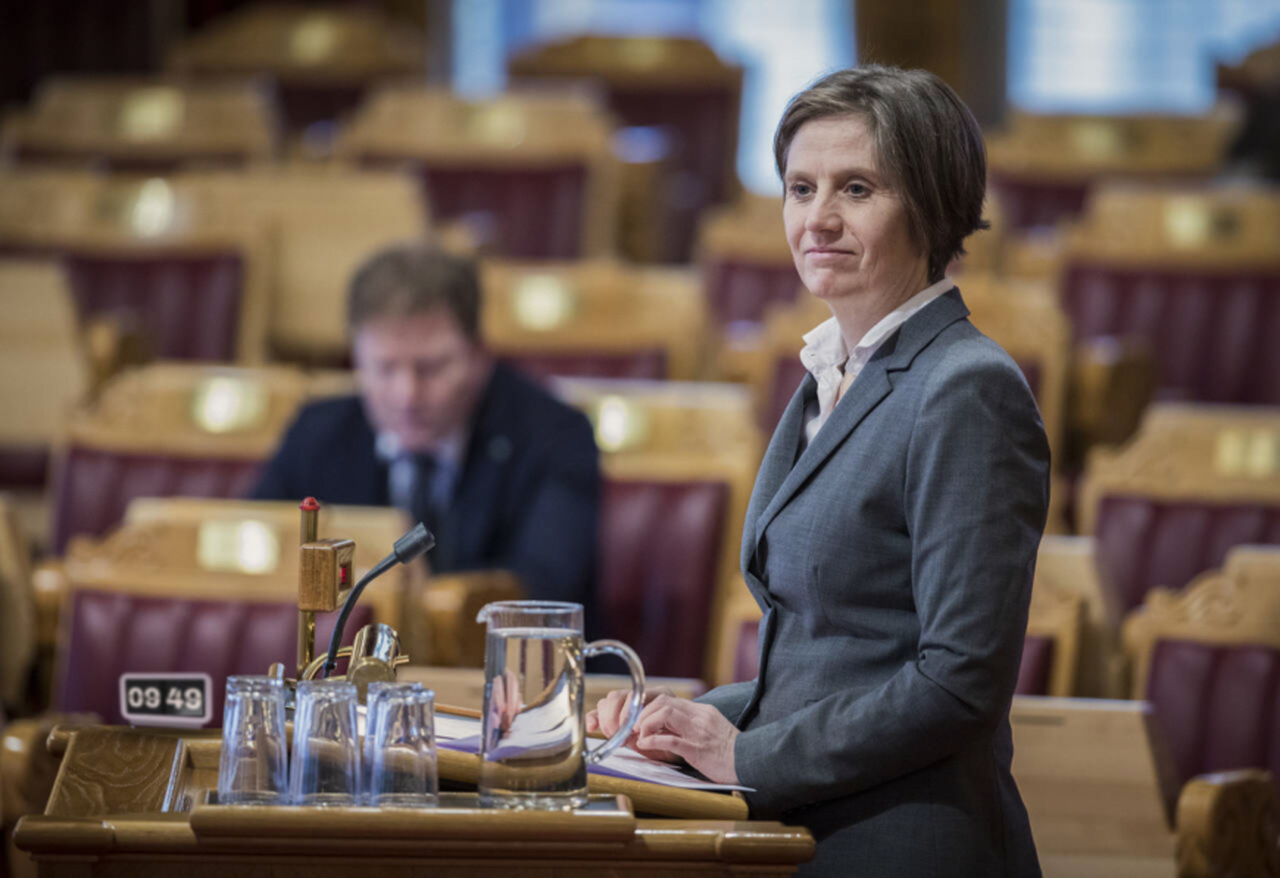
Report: 9:49
